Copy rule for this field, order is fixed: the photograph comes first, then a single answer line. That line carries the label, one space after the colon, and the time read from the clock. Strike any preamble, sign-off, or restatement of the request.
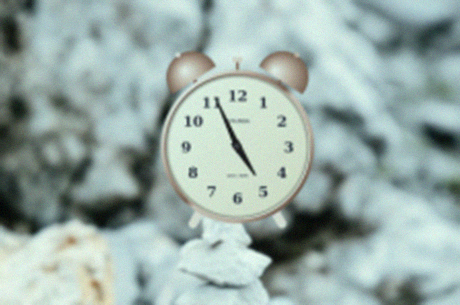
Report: 4:56
